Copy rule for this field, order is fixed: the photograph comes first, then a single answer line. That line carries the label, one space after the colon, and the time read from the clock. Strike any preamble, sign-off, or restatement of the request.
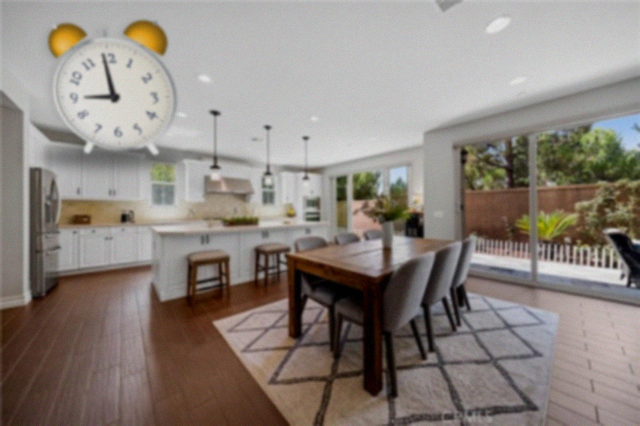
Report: 8:59
